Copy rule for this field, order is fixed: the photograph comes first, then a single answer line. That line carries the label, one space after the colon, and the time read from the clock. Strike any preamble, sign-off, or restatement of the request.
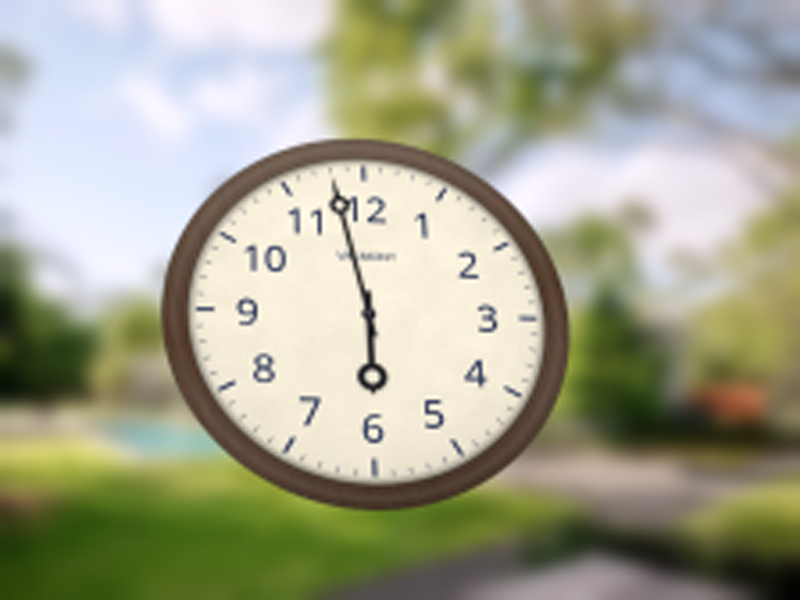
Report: 5:58
